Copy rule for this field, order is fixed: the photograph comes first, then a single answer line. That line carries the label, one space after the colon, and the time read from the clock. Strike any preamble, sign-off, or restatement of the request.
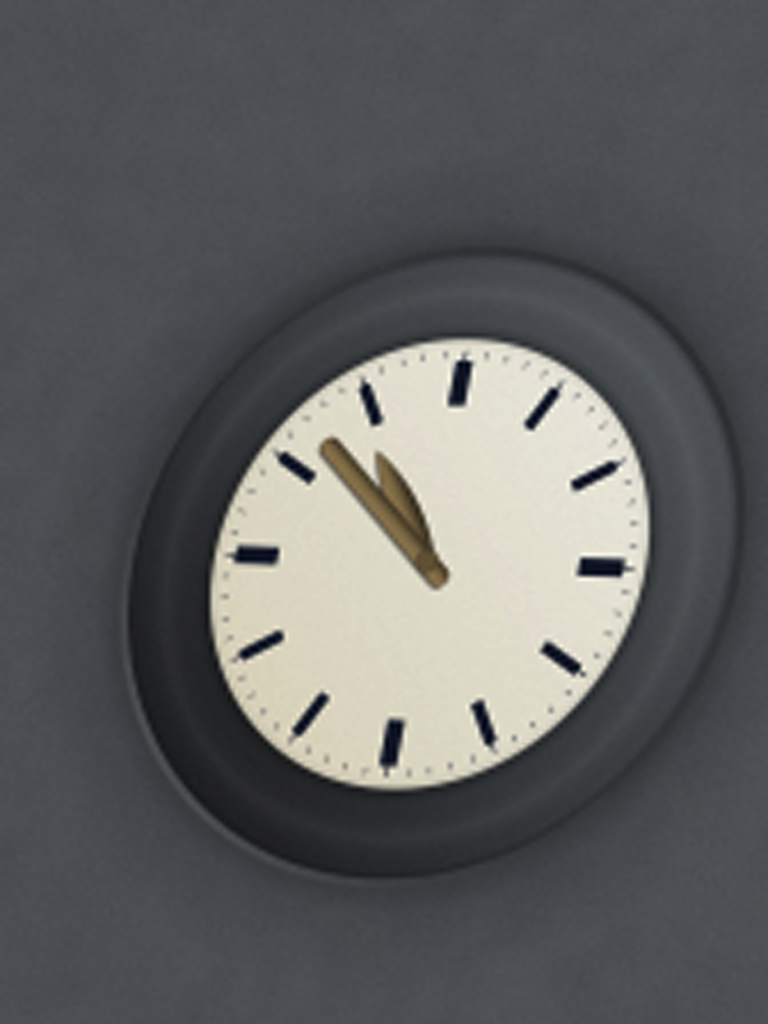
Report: 10:52
